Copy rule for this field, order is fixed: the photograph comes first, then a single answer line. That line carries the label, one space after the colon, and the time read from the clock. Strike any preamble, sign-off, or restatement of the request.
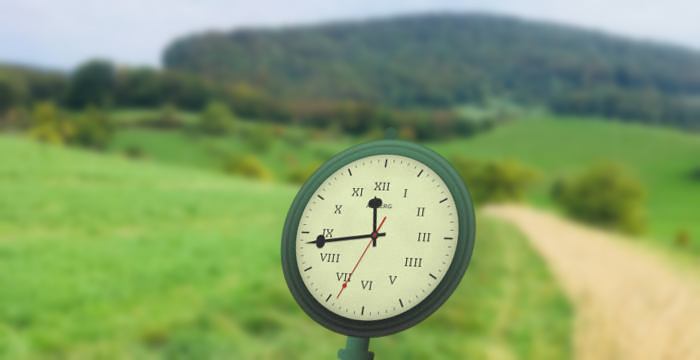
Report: 11:43:34
